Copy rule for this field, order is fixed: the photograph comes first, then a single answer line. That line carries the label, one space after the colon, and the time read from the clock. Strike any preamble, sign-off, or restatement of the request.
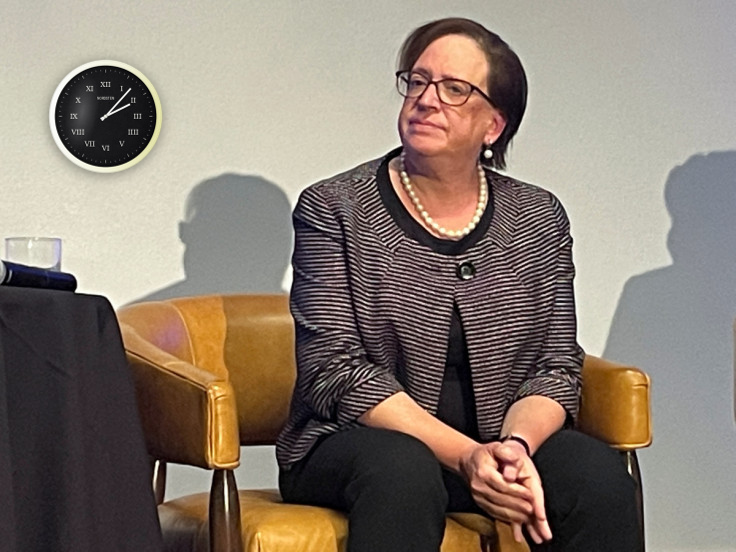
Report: 2:07
